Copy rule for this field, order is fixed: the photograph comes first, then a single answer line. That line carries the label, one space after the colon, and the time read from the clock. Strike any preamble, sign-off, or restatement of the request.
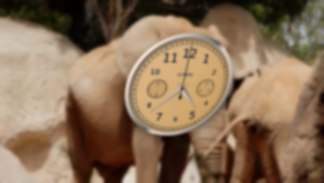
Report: 4:38
